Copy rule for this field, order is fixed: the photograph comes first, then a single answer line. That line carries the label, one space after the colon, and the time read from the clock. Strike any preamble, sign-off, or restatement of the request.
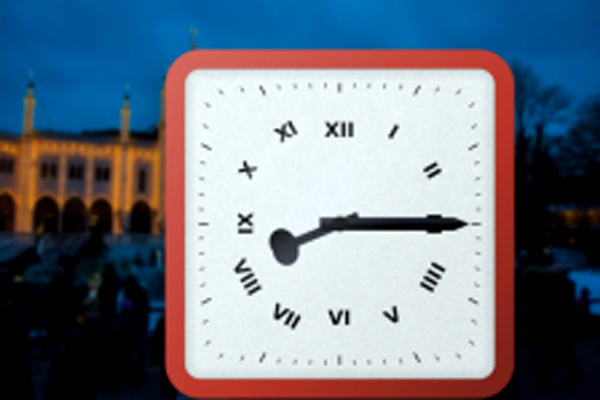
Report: 8:15
